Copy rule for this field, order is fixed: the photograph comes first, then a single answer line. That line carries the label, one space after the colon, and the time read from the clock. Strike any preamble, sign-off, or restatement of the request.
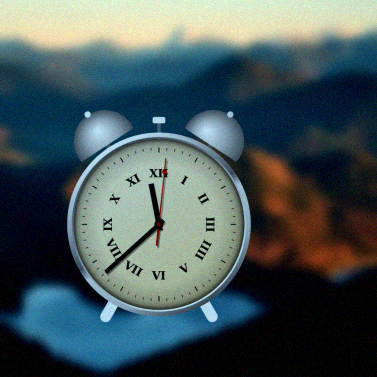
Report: 11:38:01
